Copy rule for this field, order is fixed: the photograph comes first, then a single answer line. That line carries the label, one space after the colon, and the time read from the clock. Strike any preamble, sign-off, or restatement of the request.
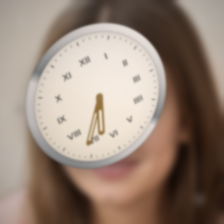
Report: 6:36
